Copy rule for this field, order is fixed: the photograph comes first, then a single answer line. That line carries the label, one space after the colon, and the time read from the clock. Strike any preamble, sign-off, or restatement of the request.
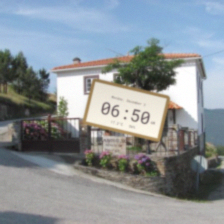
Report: 6:50
